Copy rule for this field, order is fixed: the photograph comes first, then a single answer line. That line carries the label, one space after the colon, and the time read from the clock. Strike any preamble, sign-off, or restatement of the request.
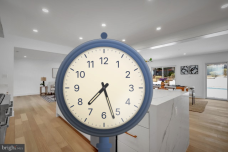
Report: 7:27
